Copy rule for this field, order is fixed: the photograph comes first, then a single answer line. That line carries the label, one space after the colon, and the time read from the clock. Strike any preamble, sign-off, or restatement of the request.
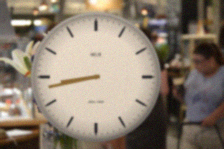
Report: 8:43
